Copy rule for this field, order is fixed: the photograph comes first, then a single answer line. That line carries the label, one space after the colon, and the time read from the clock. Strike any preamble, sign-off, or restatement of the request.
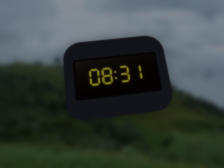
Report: 8:31
